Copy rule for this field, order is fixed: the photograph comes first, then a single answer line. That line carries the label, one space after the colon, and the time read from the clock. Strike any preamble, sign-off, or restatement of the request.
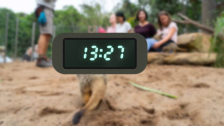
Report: 13:27
